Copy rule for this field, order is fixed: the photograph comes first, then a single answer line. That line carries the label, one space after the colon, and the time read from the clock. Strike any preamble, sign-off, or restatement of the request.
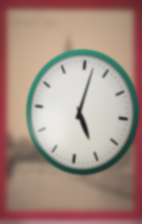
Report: 5:02
